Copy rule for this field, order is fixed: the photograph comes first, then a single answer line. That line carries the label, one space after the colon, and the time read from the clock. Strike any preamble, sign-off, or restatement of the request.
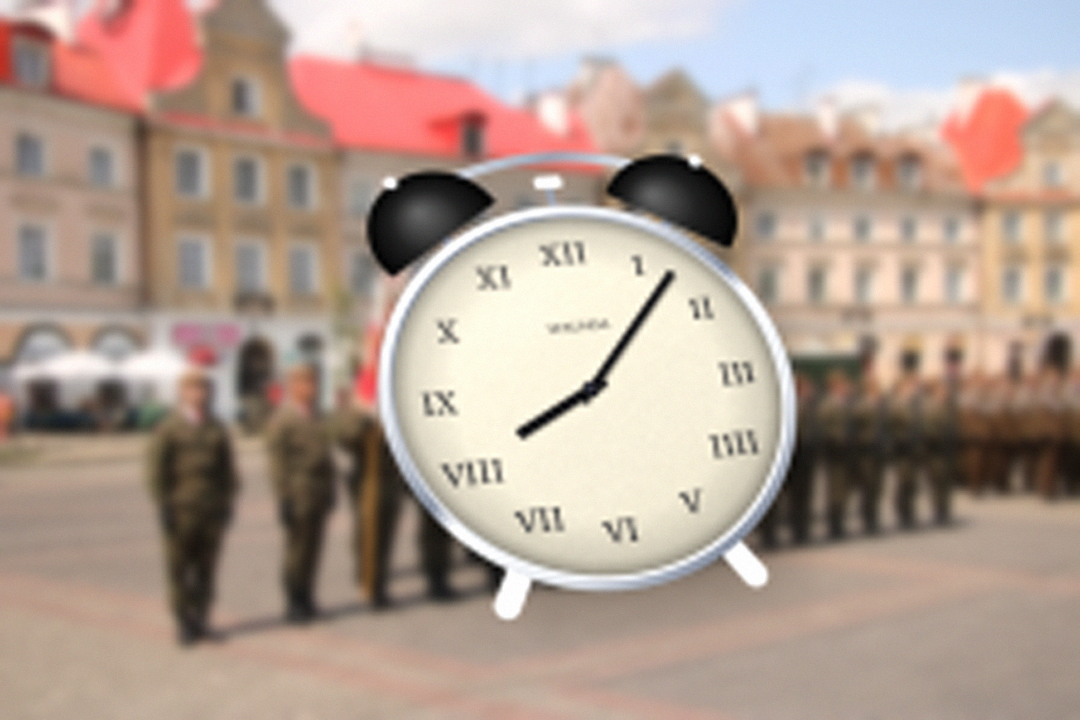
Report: 8:07
